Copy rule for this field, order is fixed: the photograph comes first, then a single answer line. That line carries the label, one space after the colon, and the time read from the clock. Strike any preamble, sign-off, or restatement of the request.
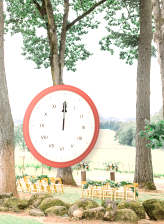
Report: 12:00
